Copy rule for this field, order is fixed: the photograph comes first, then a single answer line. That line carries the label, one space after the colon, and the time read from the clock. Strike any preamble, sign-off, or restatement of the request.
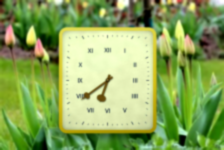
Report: 6:39
